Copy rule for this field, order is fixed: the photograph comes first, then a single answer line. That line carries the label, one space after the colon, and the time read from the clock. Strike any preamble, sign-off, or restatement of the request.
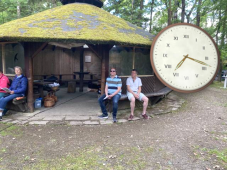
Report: 7:18
